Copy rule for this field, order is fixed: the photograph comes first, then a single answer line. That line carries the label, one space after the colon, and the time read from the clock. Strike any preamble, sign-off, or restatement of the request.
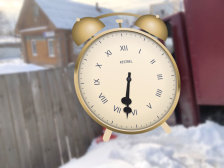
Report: 6:32
